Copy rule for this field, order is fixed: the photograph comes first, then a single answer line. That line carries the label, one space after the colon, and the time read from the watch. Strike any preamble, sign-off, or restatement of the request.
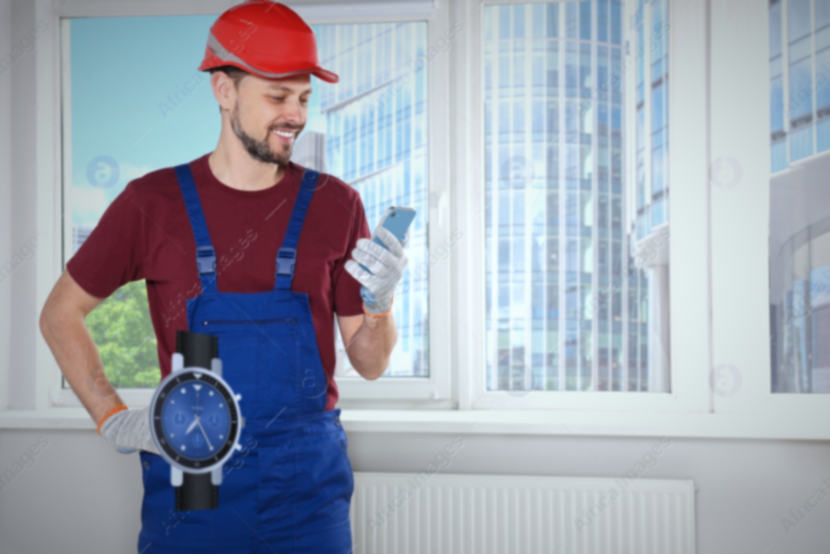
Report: 7:25
